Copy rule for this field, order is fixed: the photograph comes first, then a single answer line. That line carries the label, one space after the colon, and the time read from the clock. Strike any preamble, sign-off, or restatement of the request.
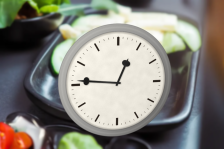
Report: 12:46
